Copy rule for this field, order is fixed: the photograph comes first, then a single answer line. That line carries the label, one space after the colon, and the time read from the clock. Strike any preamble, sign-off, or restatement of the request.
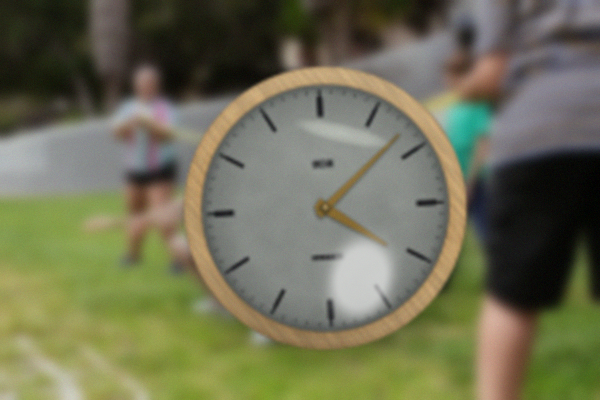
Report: 4:08
